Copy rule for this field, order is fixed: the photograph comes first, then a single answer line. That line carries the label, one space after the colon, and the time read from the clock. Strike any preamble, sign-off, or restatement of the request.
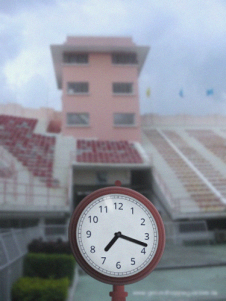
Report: 7:18
